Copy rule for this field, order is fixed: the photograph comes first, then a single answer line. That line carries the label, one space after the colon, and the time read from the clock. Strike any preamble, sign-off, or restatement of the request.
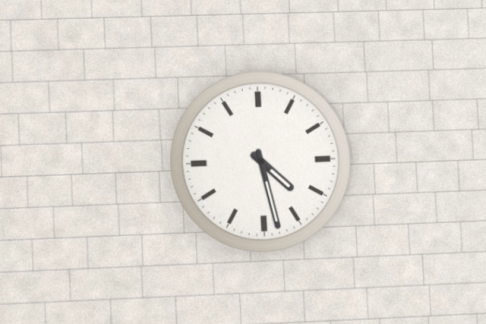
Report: 4:28
